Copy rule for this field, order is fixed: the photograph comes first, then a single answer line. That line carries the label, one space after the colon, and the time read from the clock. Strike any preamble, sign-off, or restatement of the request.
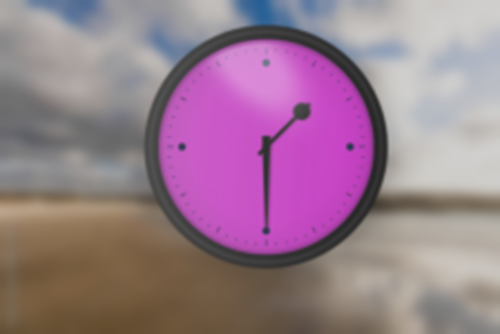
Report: 1:30
